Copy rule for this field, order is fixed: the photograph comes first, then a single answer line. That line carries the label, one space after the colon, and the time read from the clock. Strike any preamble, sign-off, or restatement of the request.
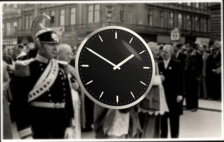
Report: 1:50
